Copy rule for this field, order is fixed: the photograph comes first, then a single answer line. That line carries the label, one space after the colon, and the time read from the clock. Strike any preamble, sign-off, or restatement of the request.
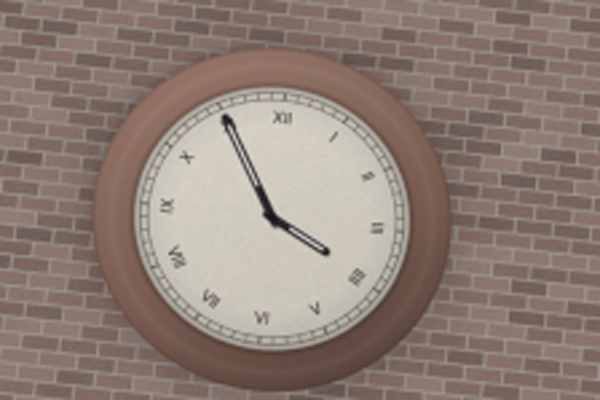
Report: 3:55
